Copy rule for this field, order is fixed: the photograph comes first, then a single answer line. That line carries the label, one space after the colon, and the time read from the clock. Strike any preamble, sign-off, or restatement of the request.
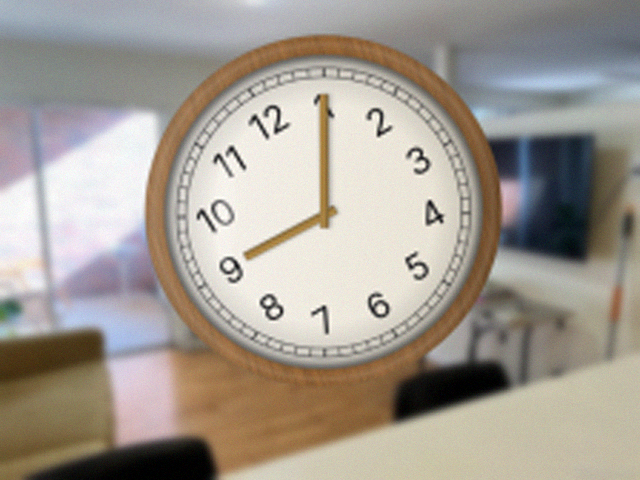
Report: 9:05
